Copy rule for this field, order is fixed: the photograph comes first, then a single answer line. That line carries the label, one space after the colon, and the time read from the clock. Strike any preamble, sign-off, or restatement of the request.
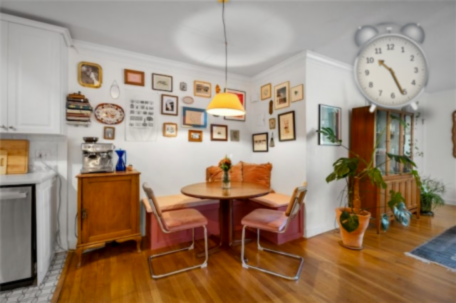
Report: 10:26
